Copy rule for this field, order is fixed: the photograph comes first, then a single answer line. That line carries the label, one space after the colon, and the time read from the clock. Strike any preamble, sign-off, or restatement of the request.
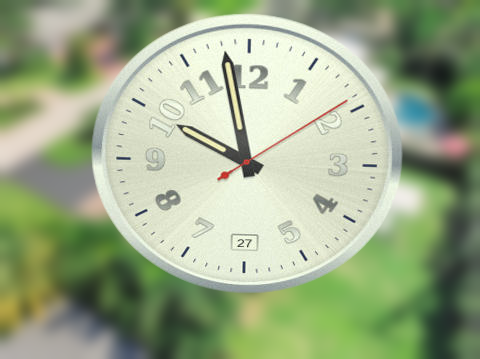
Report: 9:58:09
